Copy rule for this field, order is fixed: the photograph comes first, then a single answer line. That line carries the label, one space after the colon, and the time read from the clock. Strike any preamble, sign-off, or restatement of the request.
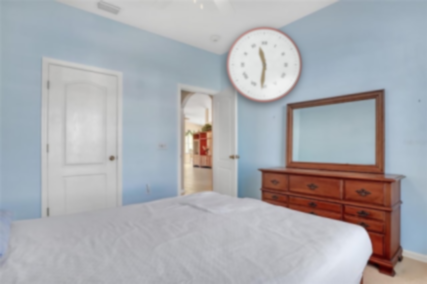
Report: 11:31
